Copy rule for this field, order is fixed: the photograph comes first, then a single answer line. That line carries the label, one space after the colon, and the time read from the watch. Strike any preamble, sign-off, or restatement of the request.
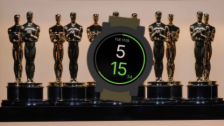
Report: 5:15
